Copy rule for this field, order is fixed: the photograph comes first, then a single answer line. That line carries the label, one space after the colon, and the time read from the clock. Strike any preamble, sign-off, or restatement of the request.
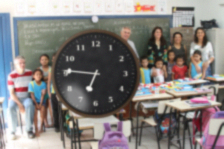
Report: 6:46
